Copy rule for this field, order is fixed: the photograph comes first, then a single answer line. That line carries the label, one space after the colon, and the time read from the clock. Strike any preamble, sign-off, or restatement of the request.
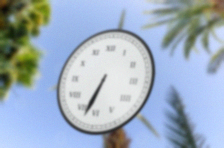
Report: 6:33
